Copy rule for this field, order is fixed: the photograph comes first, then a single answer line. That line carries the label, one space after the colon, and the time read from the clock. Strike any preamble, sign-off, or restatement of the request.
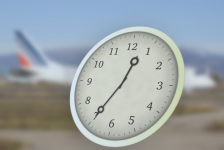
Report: 12:35
